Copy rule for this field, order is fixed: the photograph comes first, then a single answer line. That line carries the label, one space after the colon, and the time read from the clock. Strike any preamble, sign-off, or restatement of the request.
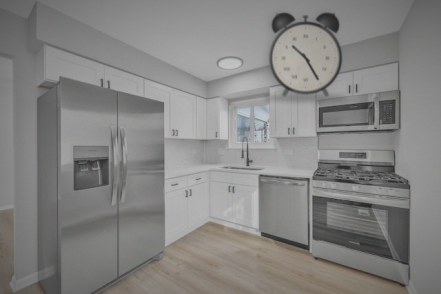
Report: 10:25
